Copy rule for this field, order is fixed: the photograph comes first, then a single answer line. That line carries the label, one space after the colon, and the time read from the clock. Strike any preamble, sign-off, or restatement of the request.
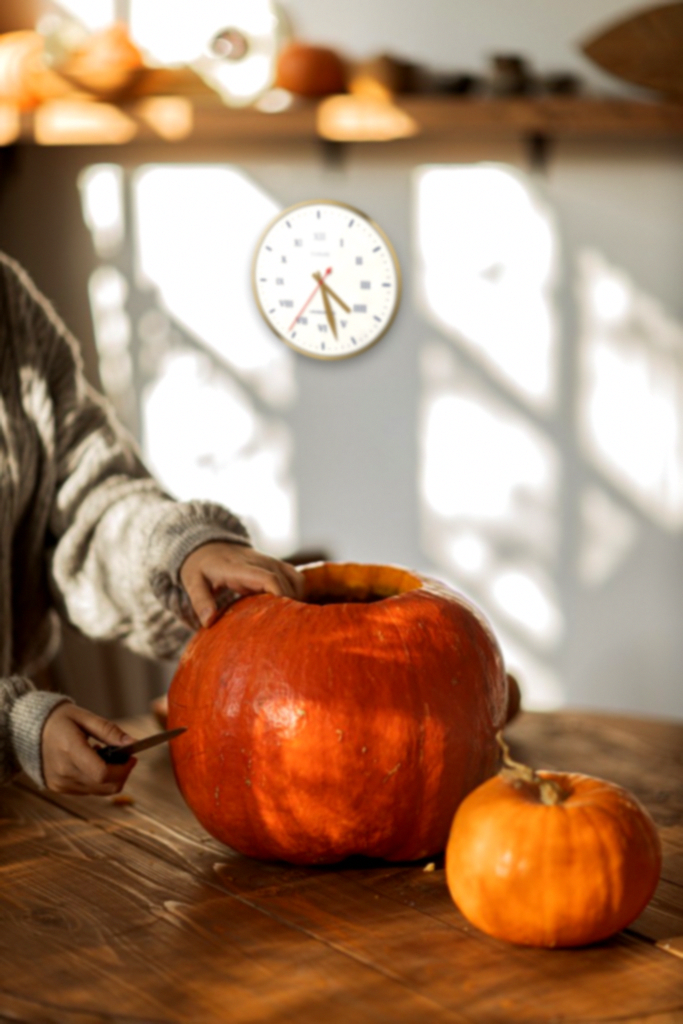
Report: 4:27:36
